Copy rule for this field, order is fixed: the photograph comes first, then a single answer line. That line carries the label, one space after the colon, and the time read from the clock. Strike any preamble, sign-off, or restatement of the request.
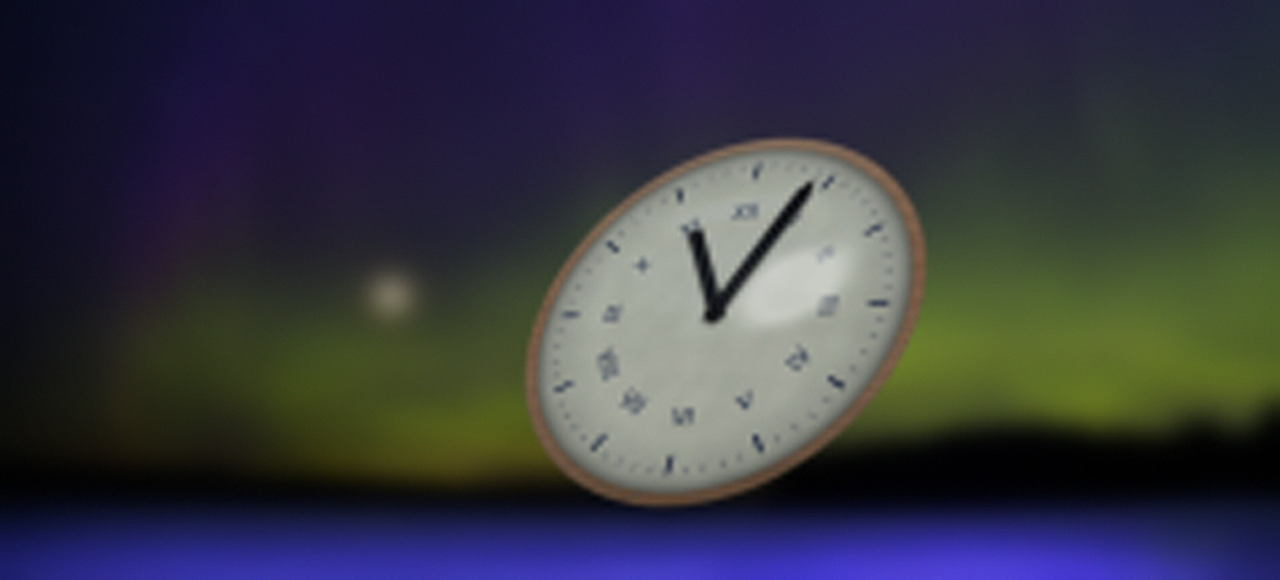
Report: 11:04
